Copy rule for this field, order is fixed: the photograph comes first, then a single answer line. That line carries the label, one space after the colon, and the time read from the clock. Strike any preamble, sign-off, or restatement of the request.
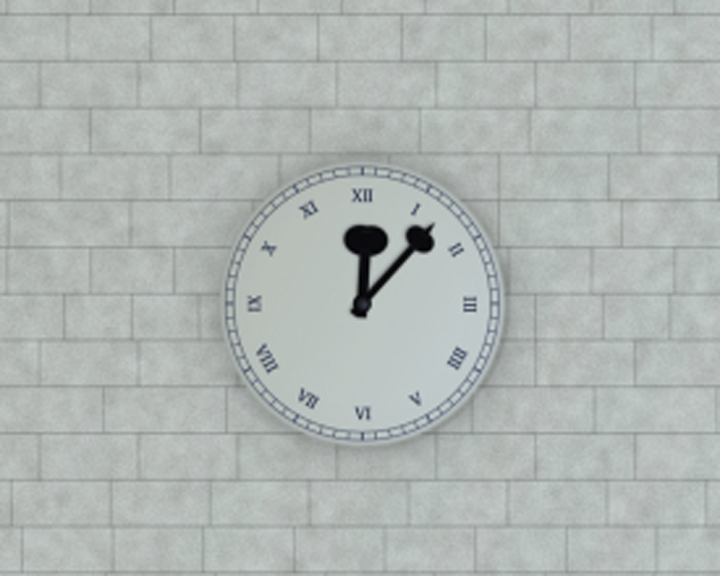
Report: 12:07
